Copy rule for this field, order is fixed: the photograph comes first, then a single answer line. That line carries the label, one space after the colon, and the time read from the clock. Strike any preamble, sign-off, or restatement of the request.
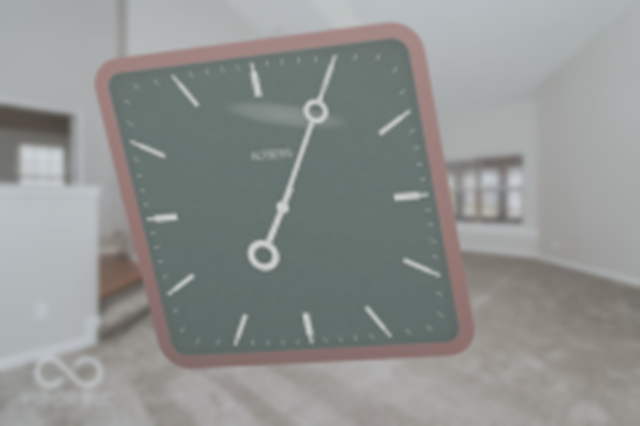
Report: 7:05
